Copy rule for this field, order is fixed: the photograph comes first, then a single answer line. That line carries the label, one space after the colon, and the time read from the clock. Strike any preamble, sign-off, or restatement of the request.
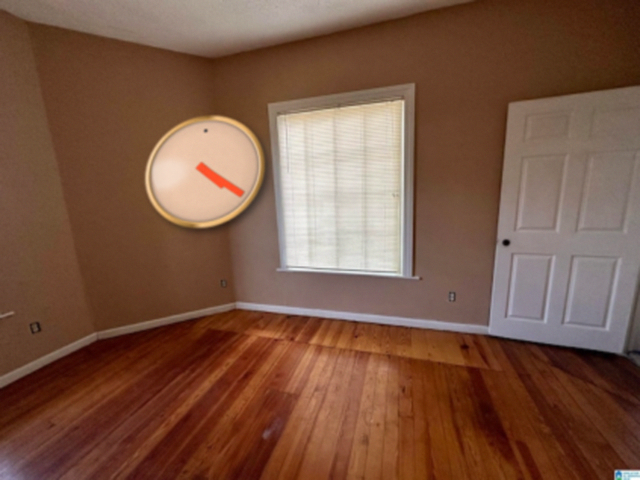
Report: 4:21
